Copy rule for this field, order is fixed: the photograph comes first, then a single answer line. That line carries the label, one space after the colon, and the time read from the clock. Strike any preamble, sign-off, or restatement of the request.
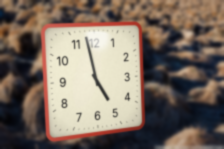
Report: 4:58
